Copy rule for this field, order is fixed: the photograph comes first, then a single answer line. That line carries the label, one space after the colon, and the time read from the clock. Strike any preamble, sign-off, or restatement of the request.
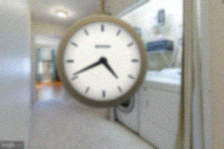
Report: 4:41
